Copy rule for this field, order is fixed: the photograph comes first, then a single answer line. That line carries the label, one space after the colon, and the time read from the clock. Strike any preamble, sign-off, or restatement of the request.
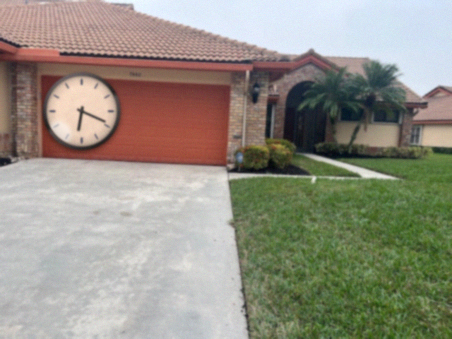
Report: 6:19
